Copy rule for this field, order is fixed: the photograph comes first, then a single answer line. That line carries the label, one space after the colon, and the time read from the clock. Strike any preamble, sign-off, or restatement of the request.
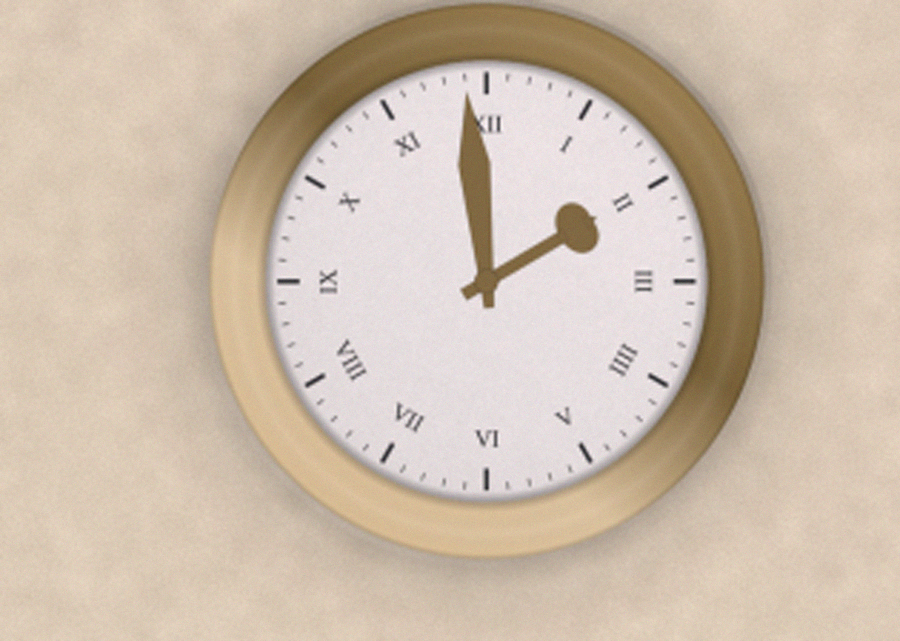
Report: 1:59
